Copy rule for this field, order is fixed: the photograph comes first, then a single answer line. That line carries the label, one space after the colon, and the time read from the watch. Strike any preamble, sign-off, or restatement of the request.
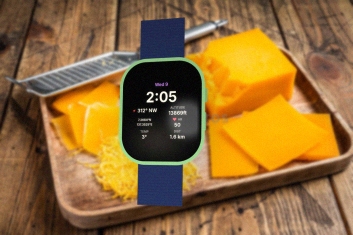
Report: 2:05
